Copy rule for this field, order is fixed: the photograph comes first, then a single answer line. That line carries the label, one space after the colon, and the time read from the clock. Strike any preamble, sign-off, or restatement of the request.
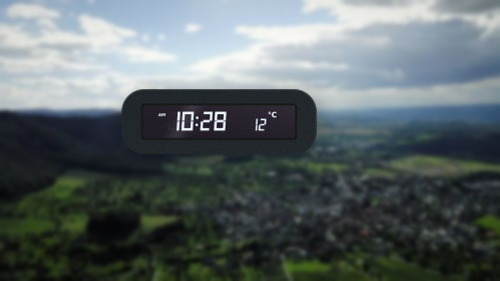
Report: 10:28
